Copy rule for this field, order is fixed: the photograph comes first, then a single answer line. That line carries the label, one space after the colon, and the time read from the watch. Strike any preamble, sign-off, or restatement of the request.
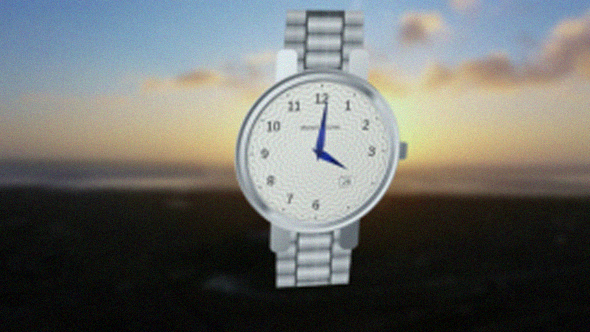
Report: 4:01
